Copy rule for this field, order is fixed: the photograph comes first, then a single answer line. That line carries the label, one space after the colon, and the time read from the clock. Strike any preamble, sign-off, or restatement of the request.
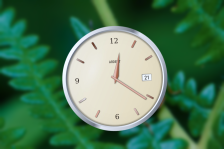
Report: 12:21
